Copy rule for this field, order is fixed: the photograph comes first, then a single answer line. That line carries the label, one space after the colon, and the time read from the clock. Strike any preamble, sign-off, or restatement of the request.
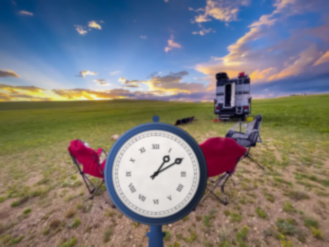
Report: 1:10
